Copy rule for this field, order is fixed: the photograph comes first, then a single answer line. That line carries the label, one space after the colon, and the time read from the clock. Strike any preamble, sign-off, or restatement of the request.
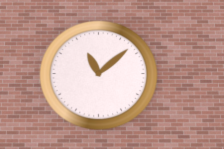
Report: 11:08
